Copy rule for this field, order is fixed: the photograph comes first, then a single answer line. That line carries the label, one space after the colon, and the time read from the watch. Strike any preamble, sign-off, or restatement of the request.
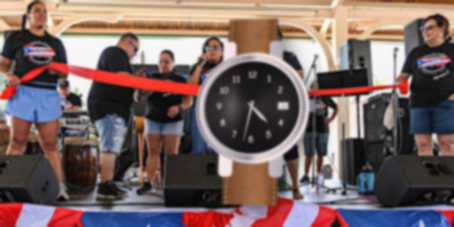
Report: 4:32
